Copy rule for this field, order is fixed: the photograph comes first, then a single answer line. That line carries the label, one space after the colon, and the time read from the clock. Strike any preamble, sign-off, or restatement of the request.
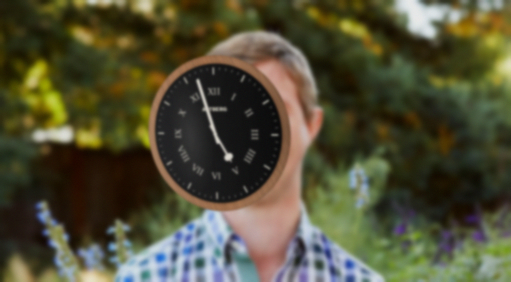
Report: 4:57
